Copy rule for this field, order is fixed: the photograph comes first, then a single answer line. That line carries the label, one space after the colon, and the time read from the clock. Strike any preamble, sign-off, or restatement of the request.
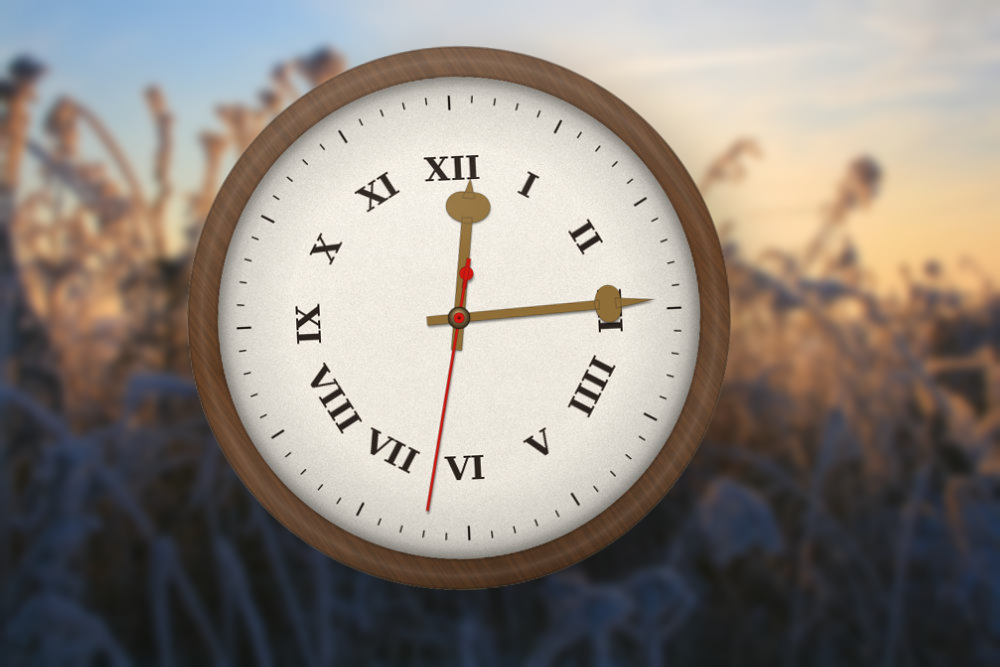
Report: 12:14:32
